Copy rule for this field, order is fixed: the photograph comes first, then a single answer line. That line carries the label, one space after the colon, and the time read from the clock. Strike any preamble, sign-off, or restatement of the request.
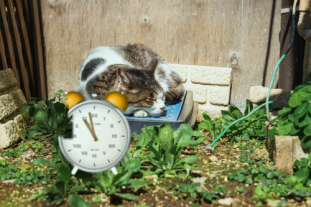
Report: 10:58
